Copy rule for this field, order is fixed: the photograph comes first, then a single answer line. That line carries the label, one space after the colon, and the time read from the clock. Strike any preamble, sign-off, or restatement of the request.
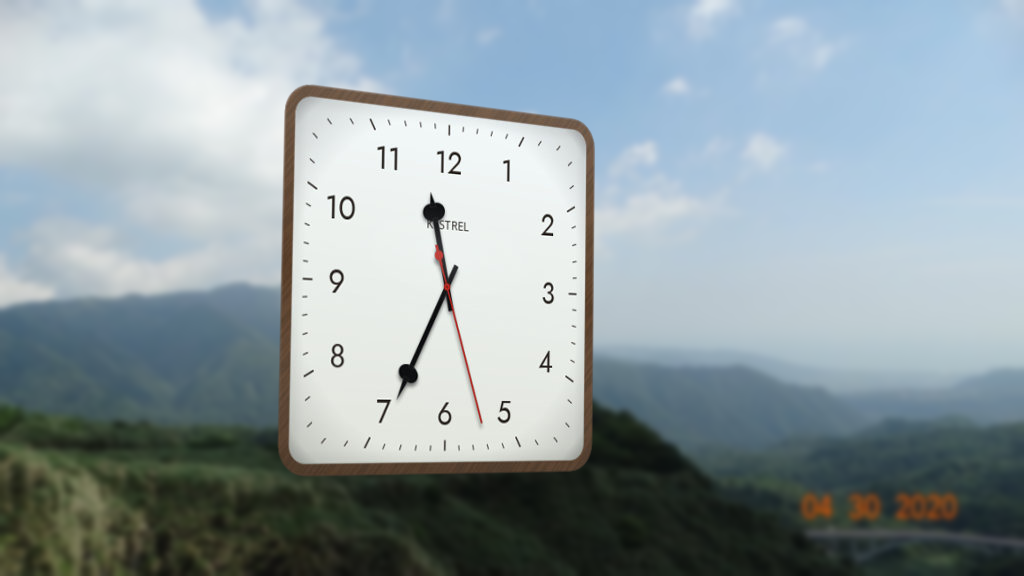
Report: 11:34:27
